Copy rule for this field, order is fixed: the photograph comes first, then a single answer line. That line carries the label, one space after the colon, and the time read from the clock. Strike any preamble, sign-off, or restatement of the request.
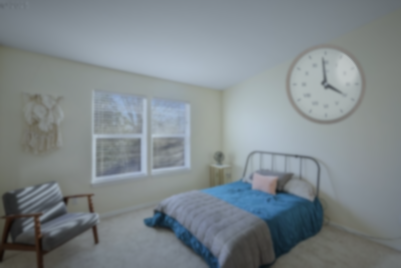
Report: 3:59
